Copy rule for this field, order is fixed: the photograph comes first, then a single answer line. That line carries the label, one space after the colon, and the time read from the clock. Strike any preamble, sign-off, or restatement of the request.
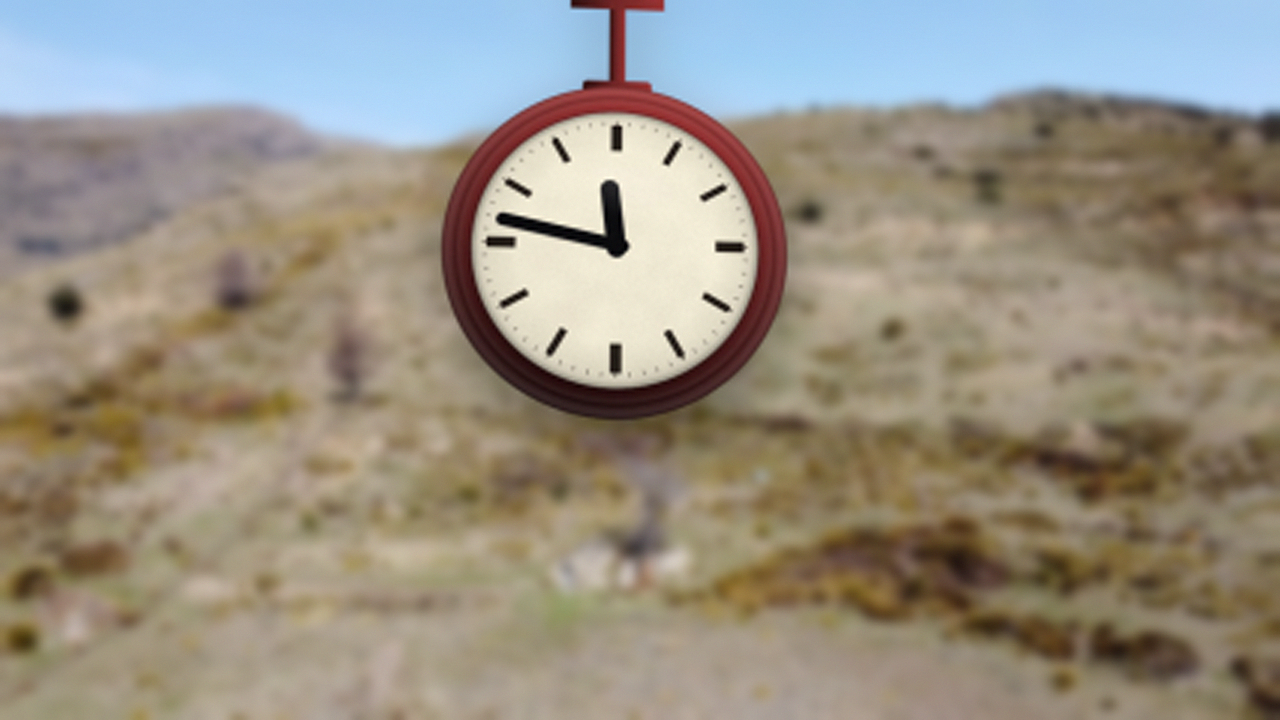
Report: 11:47
